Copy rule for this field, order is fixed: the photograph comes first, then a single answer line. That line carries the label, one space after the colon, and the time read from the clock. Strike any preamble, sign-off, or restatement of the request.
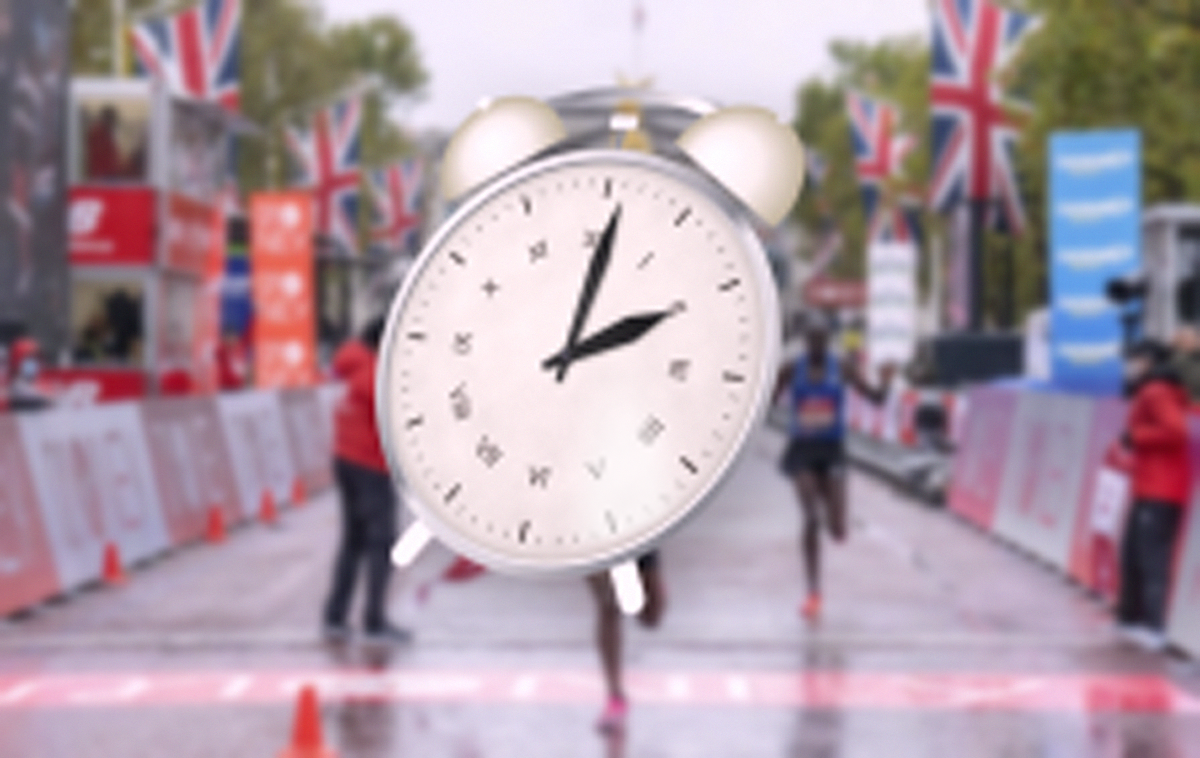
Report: 2:01
